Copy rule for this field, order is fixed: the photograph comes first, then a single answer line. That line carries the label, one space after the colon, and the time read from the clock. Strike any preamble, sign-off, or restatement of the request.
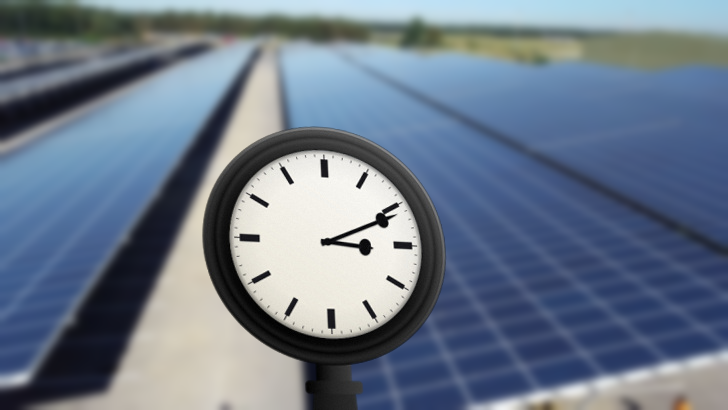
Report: 3:11
